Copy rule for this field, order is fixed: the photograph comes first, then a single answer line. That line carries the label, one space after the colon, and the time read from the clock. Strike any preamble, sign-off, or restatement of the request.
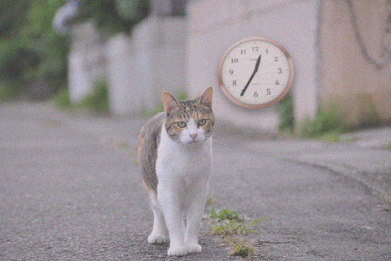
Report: 12:35
